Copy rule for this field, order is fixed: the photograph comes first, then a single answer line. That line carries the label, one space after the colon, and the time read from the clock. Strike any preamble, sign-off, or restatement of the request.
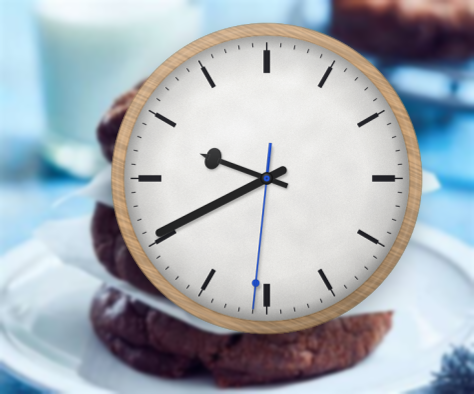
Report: 9:40:31
